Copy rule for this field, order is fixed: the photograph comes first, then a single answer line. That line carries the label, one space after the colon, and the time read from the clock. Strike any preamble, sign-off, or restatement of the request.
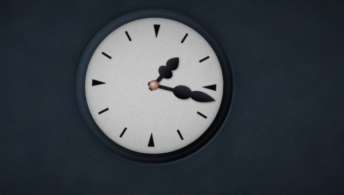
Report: 1:17
